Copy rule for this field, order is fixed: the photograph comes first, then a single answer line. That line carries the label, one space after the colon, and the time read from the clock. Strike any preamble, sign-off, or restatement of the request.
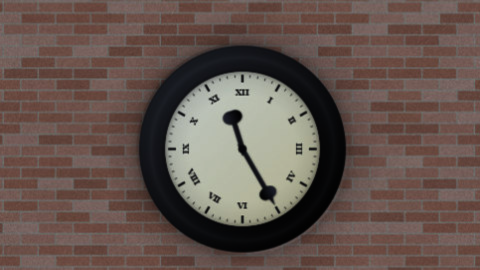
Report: 11:25
